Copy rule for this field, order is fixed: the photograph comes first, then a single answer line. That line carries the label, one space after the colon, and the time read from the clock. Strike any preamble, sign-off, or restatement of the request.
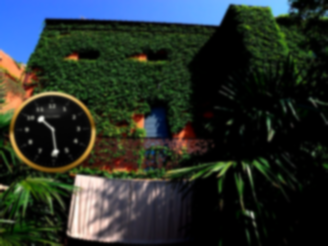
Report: 10:29
